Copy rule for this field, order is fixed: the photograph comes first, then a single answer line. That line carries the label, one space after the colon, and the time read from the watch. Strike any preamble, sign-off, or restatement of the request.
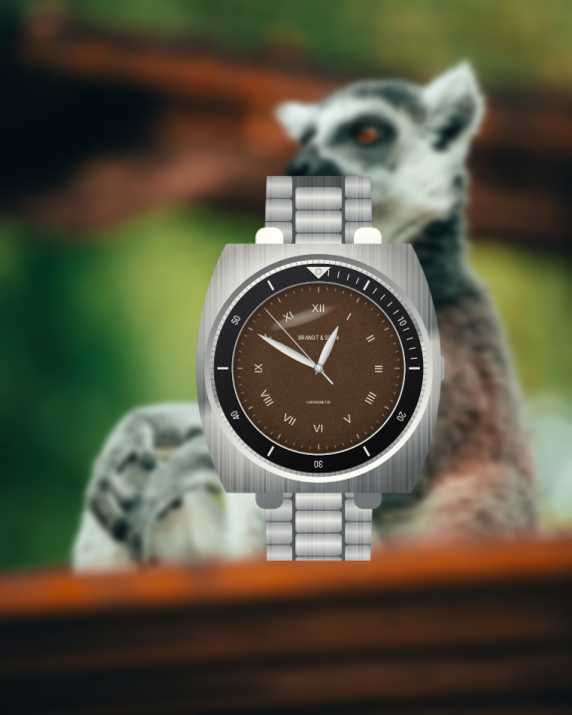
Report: 12:49:53
